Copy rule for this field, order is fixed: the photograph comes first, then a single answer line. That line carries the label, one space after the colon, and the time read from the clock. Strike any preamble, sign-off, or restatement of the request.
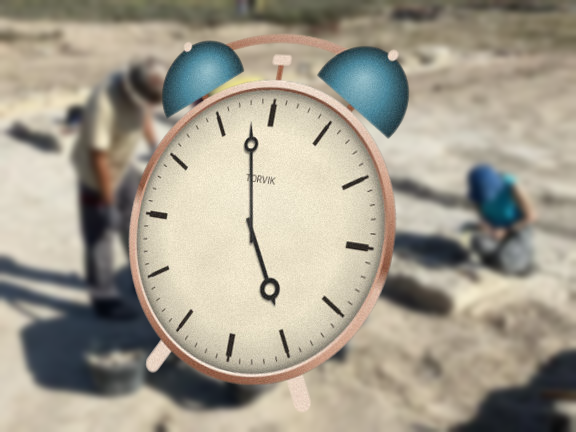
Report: 4:58
